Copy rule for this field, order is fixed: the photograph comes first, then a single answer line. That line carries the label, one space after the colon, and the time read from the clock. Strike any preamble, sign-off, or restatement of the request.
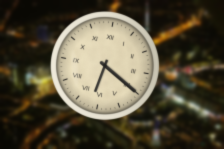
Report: 6:20
